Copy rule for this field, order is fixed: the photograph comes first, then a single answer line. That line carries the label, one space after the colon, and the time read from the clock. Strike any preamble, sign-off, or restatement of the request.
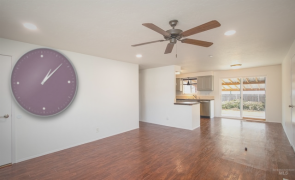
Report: 1:08
